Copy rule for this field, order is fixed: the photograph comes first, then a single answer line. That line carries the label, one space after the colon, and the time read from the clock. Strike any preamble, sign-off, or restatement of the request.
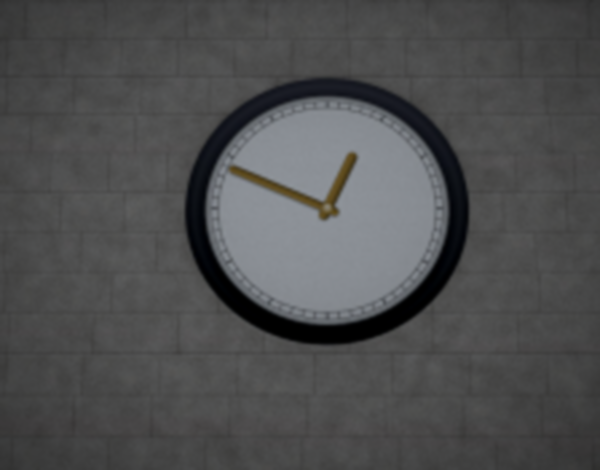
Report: 12:49
